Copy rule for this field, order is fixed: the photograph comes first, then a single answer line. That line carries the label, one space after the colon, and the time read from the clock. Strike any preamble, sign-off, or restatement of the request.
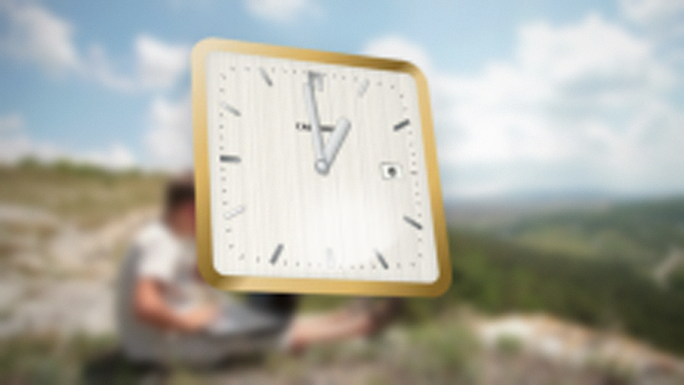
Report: 12:59
